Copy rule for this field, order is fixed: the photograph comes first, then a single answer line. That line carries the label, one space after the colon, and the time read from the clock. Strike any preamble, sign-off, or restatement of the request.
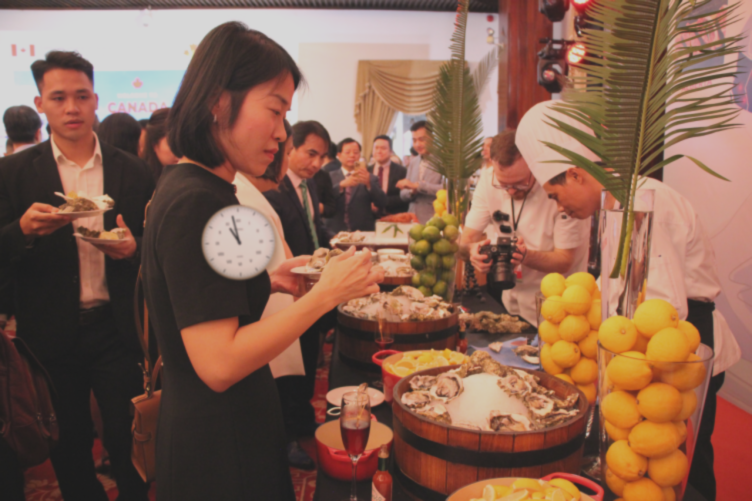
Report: 10:58
